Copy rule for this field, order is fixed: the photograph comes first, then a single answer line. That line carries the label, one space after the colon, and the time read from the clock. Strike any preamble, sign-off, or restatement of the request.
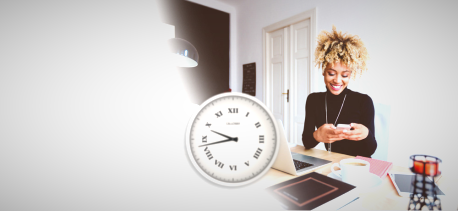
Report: 9:43
